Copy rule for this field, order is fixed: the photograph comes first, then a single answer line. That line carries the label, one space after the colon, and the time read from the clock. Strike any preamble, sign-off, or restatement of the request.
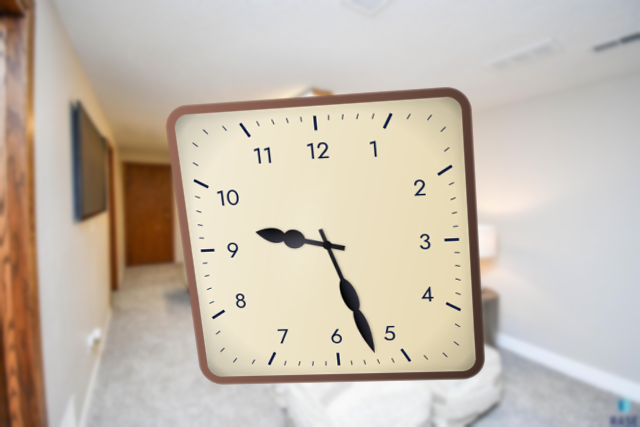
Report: 9:27
